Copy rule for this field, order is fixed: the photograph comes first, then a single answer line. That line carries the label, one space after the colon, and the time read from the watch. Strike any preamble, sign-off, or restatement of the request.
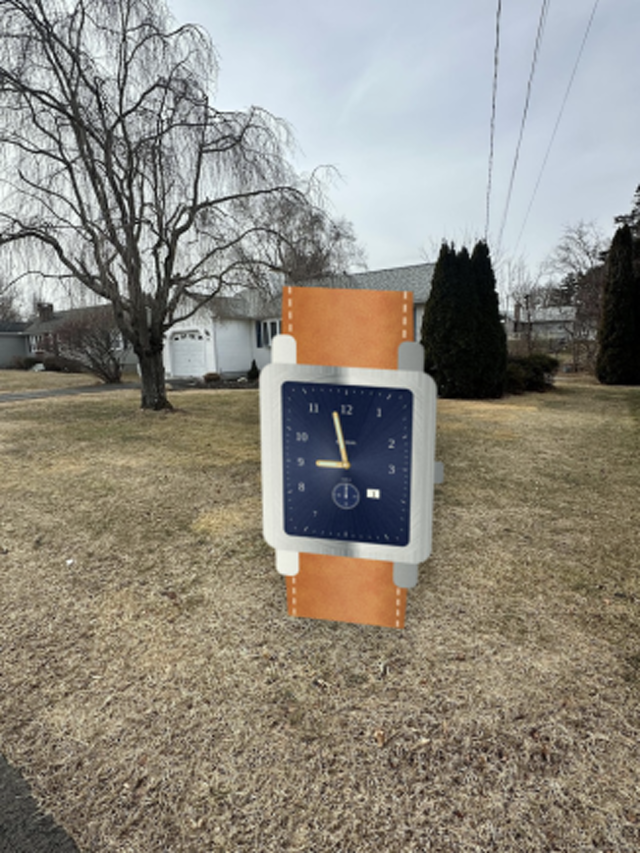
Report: 8:58
